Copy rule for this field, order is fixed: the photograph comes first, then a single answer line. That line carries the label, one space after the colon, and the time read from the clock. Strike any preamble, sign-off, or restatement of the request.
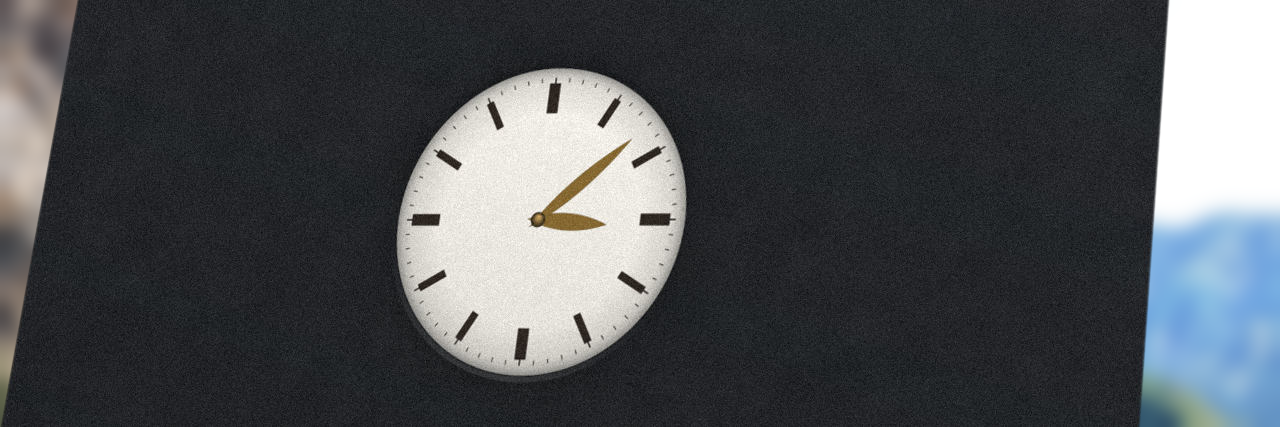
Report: 3:08
